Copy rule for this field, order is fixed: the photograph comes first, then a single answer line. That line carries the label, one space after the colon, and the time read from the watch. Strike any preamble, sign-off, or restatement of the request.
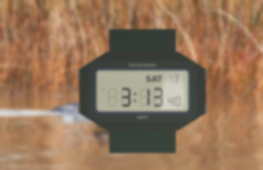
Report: 3:13
